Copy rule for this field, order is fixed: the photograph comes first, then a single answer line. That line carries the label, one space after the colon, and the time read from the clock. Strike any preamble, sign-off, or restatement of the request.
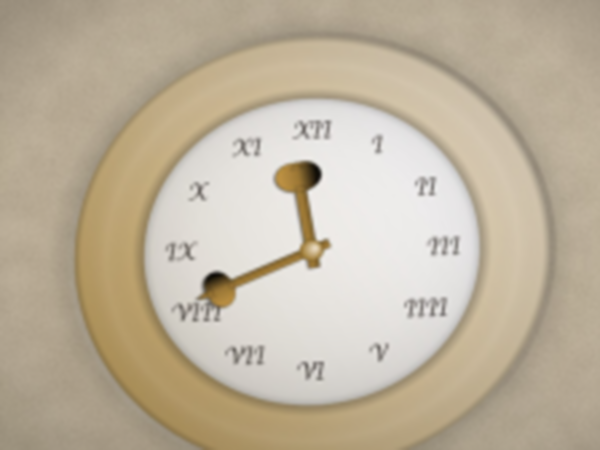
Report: 11:41
